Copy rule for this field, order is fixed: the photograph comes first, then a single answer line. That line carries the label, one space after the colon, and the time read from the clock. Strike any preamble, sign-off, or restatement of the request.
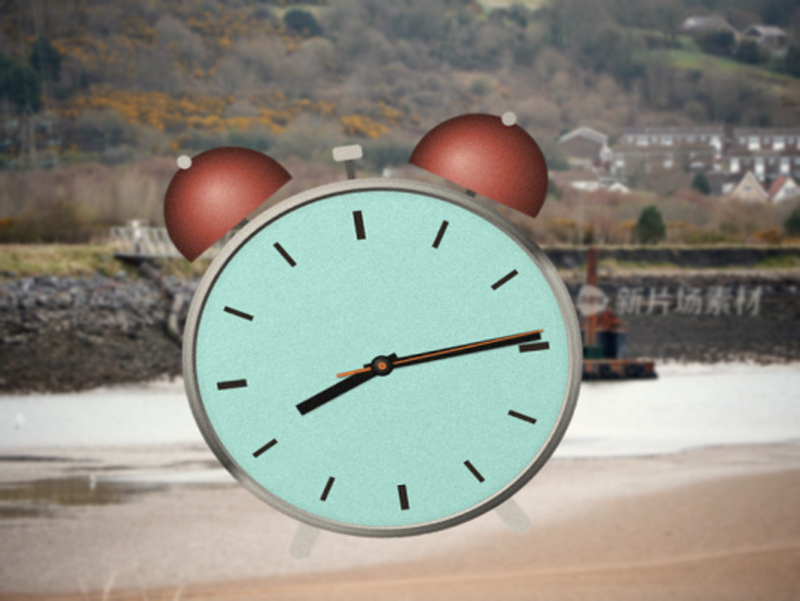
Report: 8:14:14
